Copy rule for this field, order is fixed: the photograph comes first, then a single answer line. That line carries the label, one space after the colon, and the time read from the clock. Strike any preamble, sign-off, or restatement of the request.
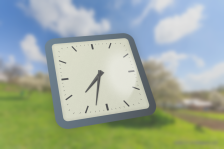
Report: 7:33
